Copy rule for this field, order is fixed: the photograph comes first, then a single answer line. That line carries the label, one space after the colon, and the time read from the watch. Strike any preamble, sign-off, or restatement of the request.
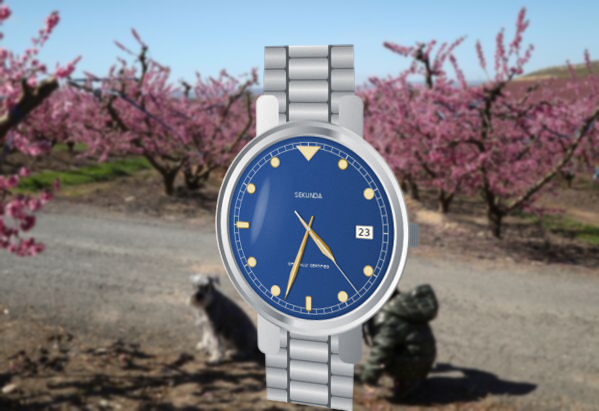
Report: 4:33:23
